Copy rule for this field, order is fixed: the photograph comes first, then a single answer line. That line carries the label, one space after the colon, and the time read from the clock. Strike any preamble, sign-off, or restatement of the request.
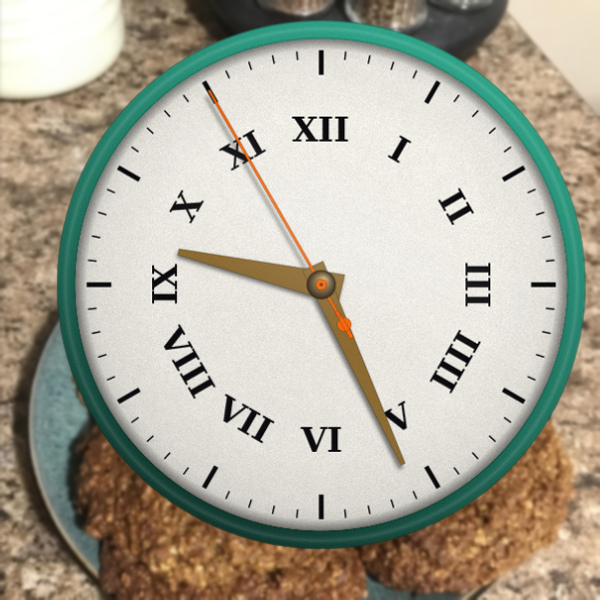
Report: 9:25:55
